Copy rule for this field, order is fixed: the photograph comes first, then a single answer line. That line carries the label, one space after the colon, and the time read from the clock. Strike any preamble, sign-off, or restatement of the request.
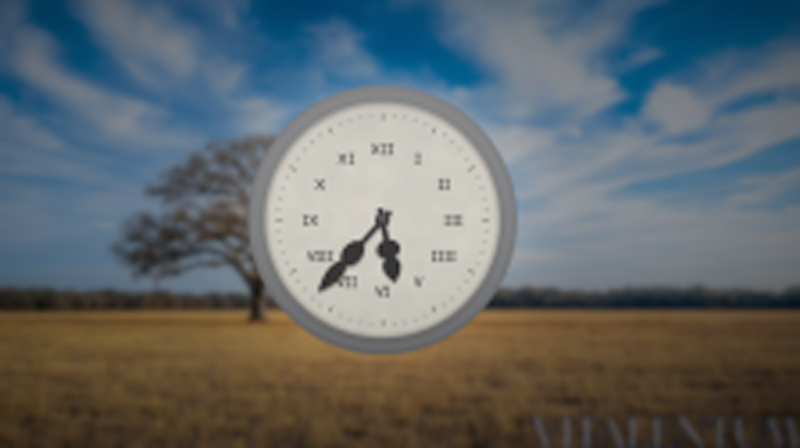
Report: 5:37
